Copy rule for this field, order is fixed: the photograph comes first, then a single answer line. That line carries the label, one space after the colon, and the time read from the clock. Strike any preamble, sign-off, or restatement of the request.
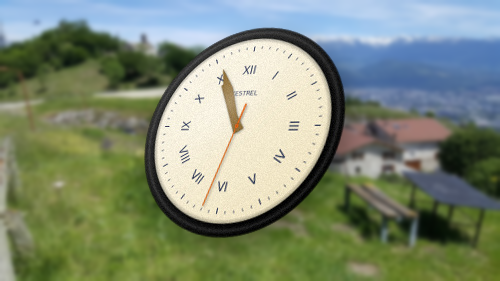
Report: 10:55:32
